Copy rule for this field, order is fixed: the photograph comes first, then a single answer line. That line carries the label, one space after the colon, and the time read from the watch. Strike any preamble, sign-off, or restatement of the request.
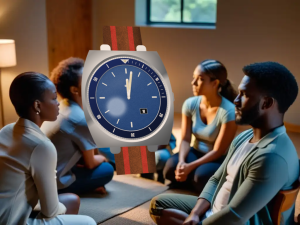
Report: 12:02
